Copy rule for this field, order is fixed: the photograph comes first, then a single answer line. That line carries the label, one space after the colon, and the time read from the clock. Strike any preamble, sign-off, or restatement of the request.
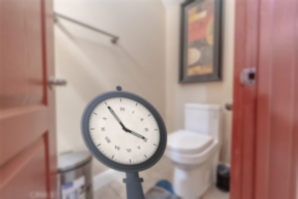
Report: 3:55
